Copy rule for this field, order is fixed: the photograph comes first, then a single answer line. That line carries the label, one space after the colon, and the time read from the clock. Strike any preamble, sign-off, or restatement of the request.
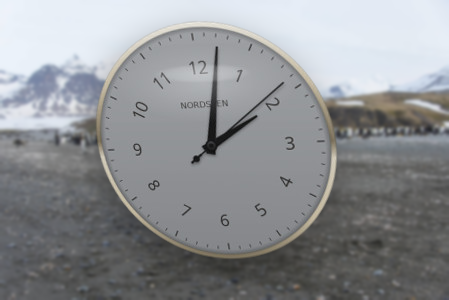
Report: 2:02:09
